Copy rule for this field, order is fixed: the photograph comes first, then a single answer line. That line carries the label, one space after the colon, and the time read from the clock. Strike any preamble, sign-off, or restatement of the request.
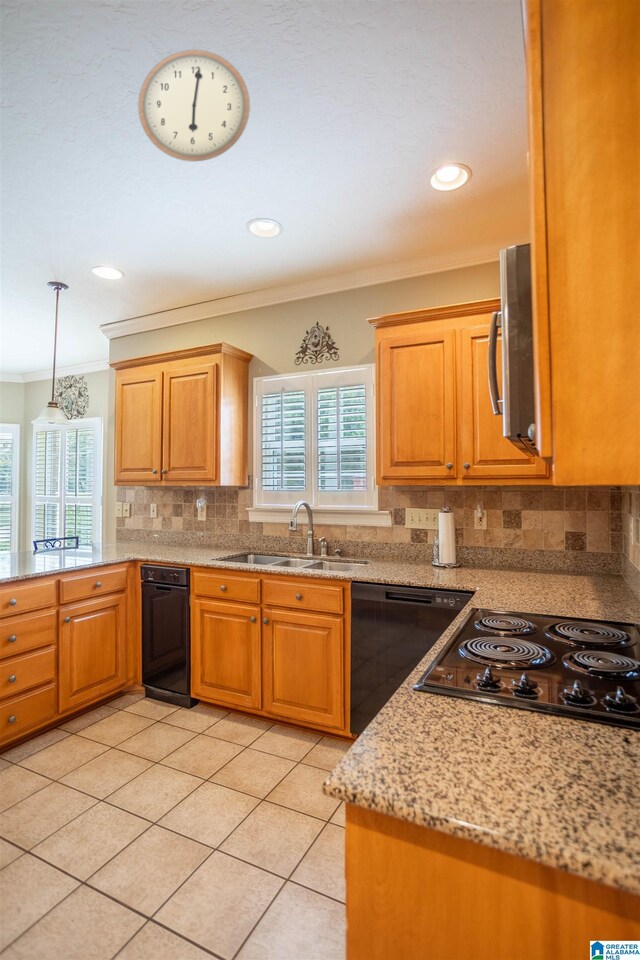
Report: 6:01
